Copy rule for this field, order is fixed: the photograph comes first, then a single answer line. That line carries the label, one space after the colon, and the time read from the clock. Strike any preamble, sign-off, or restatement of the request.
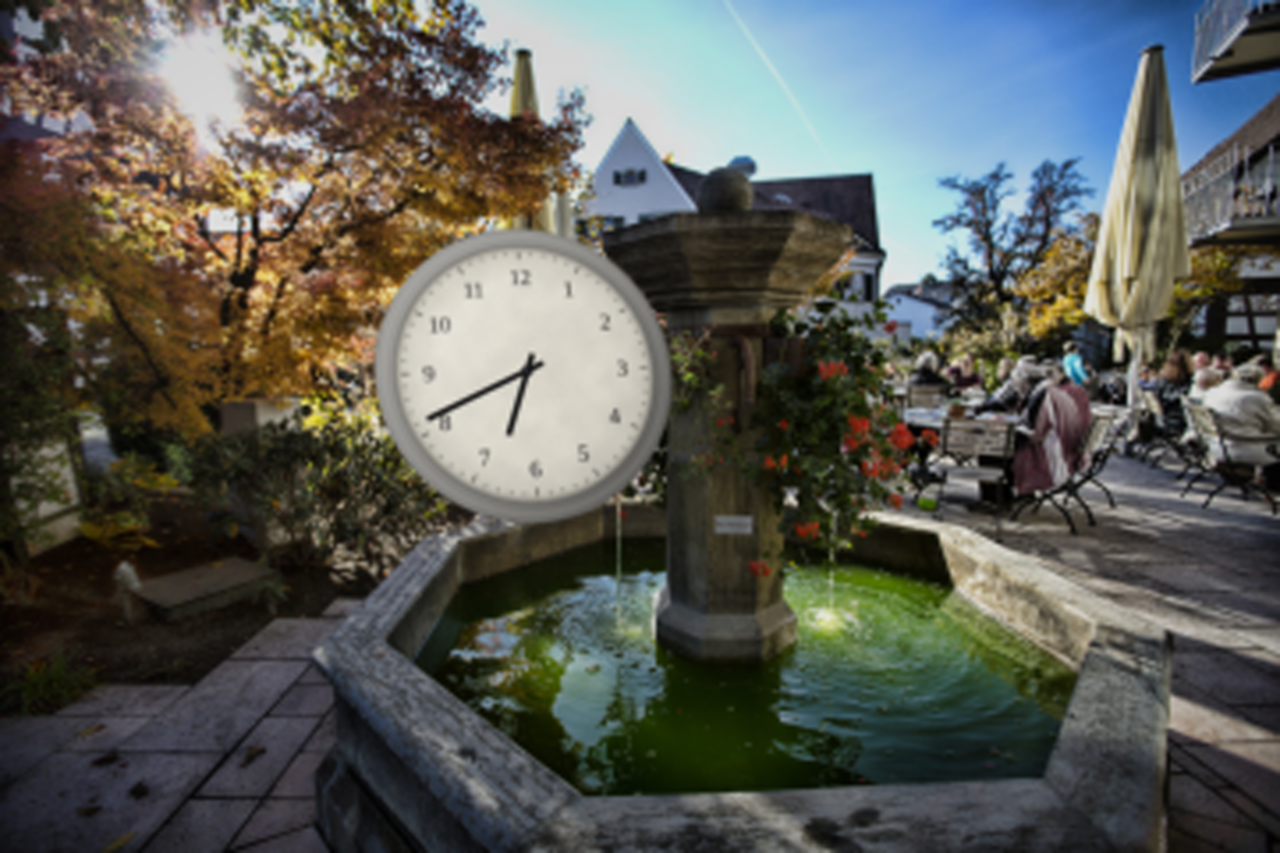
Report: 6:41
